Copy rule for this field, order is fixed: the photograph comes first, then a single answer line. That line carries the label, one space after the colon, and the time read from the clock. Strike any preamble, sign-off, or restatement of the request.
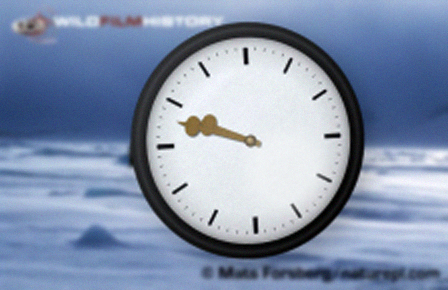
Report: 9:48
